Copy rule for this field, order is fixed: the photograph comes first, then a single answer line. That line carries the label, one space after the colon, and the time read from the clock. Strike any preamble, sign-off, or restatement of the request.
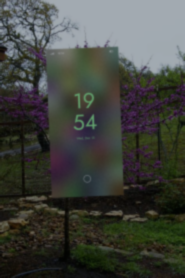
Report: 19:54
